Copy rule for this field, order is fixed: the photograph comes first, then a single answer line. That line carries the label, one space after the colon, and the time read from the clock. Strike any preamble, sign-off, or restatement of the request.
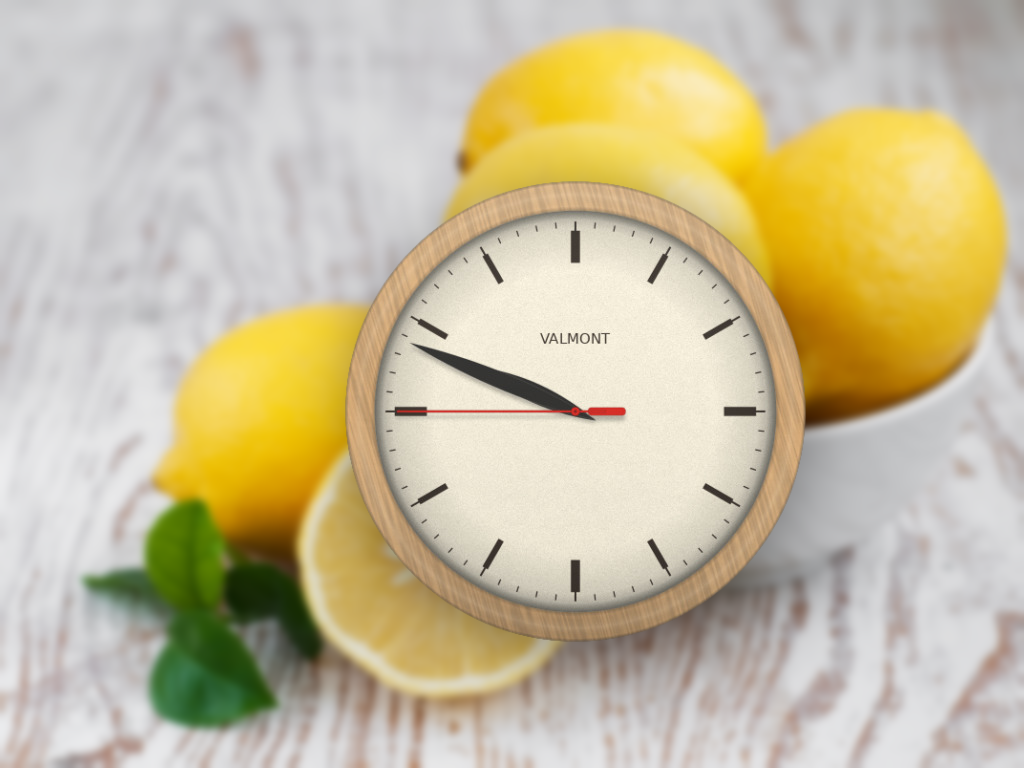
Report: 9:48:45
